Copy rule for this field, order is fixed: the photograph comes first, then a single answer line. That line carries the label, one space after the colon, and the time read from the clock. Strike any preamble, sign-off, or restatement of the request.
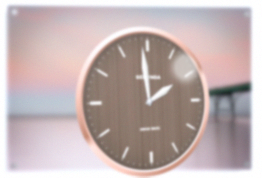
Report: 1:59
